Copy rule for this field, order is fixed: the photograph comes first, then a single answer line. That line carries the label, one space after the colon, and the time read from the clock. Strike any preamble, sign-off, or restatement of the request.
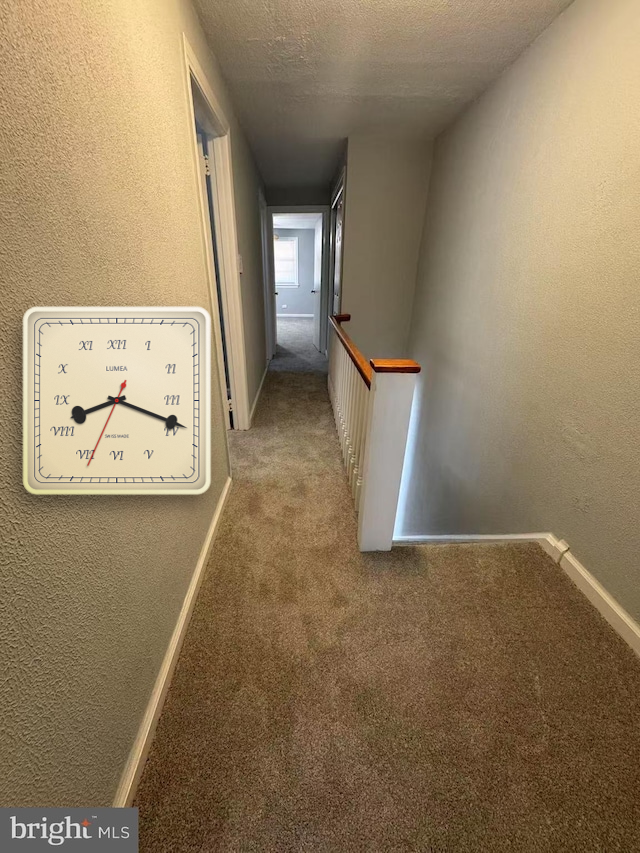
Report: 8:18:34
